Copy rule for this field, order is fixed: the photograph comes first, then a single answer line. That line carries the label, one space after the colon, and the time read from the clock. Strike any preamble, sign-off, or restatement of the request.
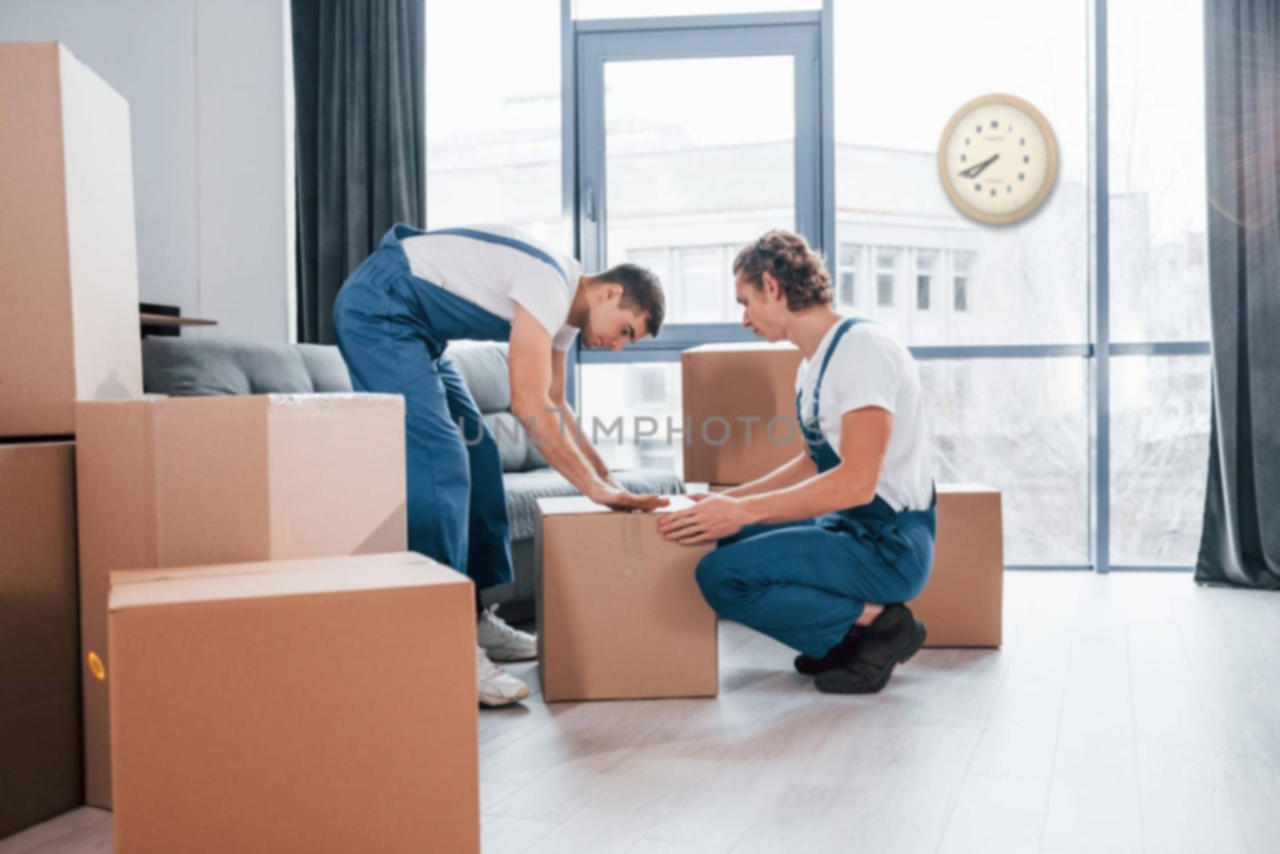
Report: 7:41
